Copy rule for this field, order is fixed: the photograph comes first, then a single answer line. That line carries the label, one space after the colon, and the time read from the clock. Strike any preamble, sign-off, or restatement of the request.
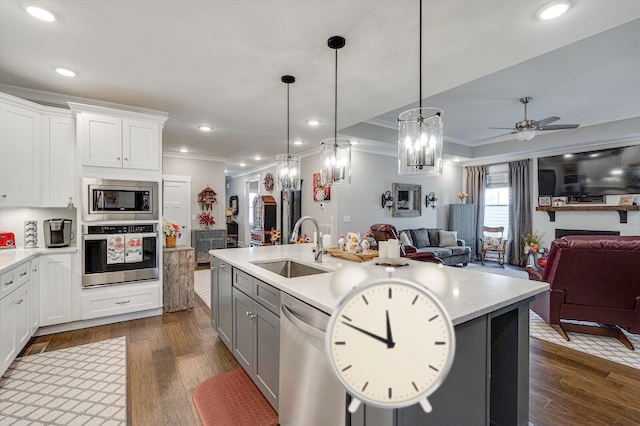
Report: 11:49
